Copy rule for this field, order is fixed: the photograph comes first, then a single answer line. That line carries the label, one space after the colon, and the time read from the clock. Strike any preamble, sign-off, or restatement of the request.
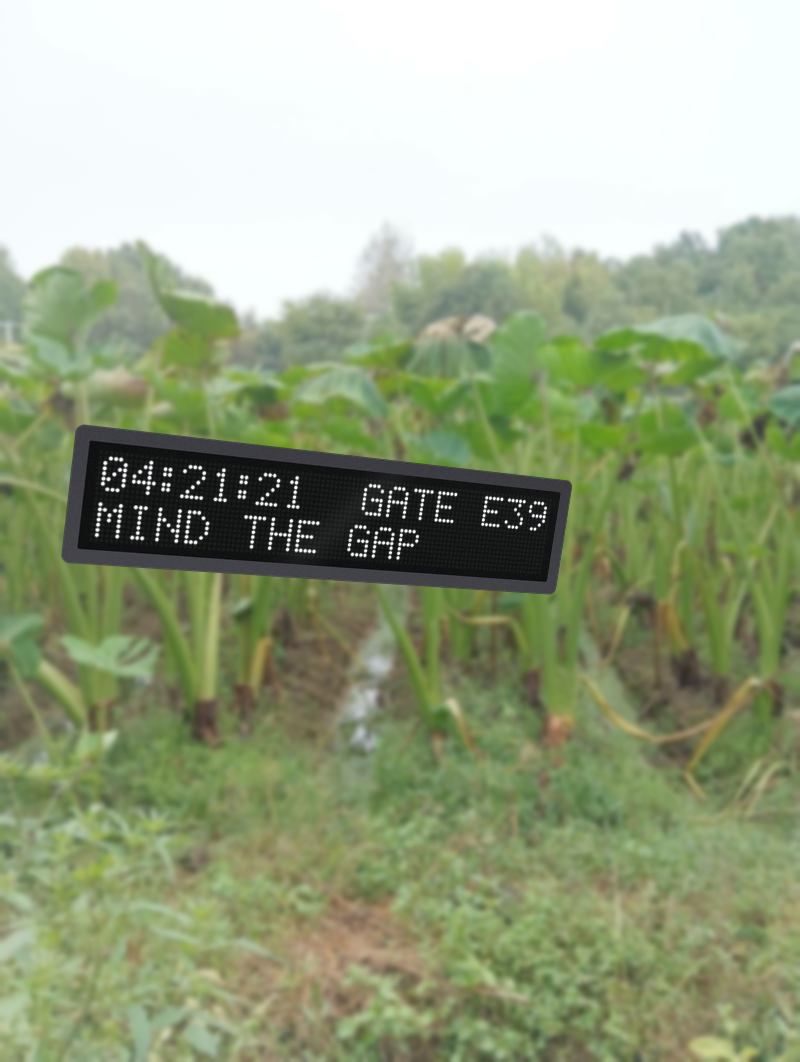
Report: 4:21:21
